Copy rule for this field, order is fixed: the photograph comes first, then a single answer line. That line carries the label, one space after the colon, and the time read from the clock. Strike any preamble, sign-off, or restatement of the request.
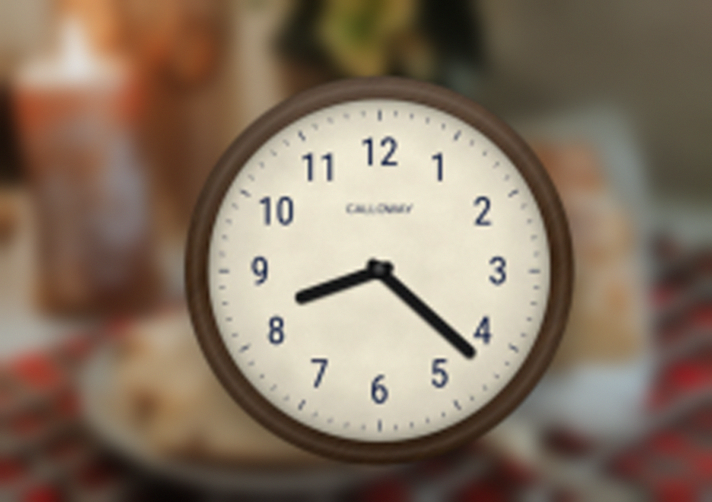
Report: 8:22
